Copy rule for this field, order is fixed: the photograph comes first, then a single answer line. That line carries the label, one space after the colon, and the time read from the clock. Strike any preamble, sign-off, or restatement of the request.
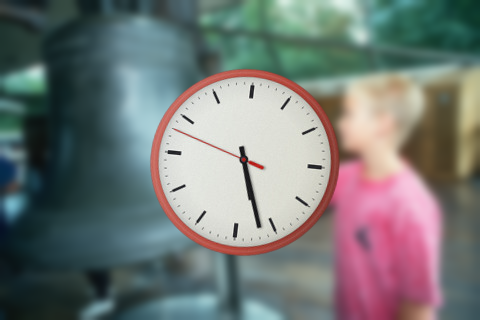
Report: 5:26:48
